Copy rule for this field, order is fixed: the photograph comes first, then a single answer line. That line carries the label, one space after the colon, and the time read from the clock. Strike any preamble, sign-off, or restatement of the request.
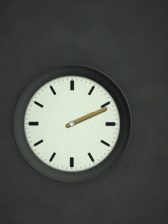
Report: 2:11
